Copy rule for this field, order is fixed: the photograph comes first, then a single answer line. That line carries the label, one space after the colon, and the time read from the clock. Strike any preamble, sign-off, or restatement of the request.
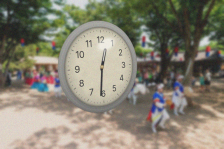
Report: 12:31
